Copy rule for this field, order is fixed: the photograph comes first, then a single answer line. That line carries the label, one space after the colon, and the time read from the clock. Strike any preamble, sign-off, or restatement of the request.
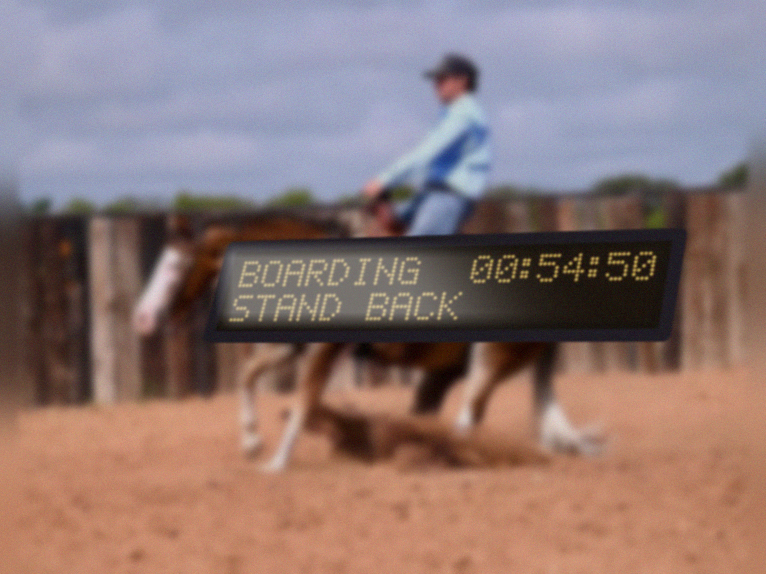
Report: 0:54:50
